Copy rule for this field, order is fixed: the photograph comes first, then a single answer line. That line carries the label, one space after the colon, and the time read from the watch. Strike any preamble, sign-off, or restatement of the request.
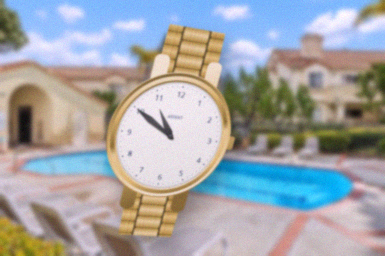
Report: 10:50
